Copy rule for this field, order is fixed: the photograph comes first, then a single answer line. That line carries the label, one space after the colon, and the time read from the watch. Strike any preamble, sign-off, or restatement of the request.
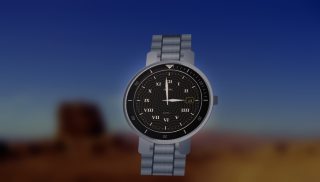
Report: 2:59
